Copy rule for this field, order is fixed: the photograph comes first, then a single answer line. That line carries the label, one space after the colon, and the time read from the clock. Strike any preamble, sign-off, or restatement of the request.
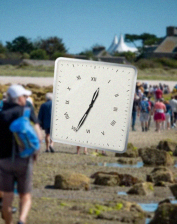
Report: 12:34
